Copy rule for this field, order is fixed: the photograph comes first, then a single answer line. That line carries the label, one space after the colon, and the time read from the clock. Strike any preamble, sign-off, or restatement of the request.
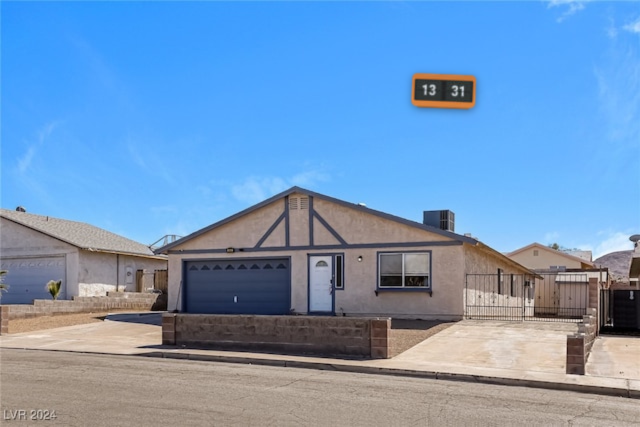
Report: 13:31
